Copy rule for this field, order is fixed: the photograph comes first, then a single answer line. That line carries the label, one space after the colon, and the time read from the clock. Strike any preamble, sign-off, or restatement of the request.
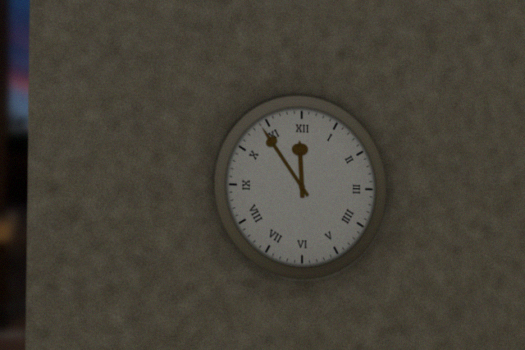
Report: 11:54
